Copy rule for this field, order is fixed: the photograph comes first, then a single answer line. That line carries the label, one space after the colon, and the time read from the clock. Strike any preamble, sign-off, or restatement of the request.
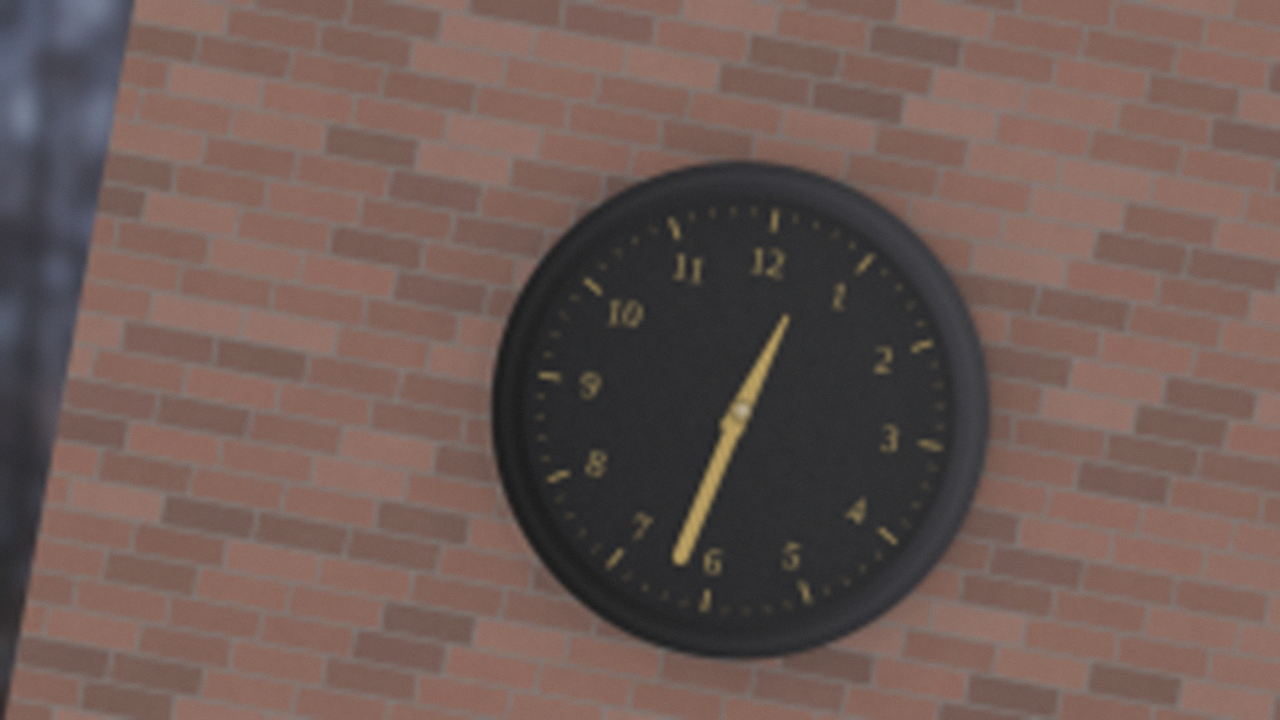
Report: 12:32
